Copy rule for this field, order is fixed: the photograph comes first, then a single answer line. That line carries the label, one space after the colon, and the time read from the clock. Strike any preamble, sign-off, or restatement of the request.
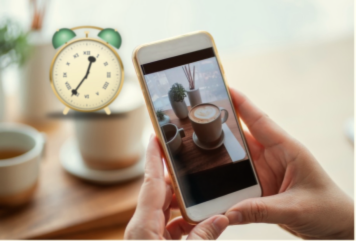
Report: 12:36
